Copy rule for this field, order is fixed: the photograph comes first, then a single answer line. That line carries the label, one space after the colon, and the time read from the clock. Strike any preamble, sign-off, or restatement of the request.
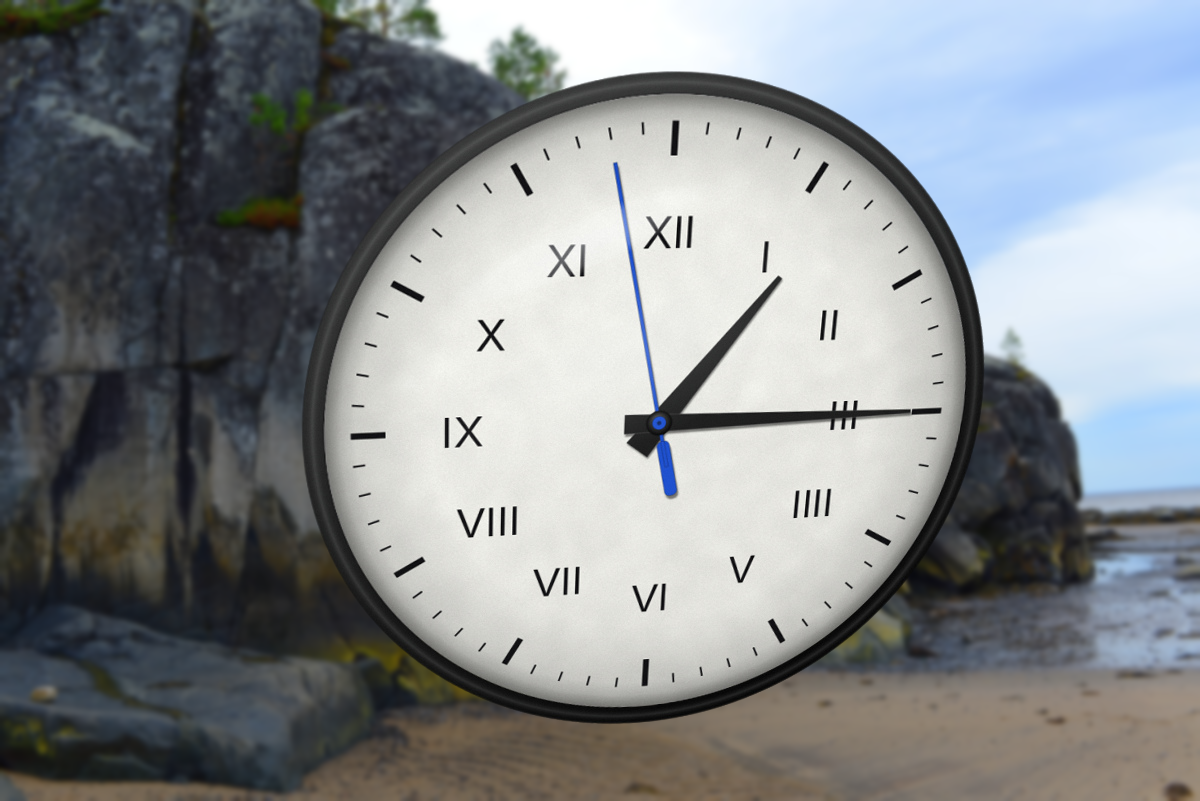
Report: 1:14:58
